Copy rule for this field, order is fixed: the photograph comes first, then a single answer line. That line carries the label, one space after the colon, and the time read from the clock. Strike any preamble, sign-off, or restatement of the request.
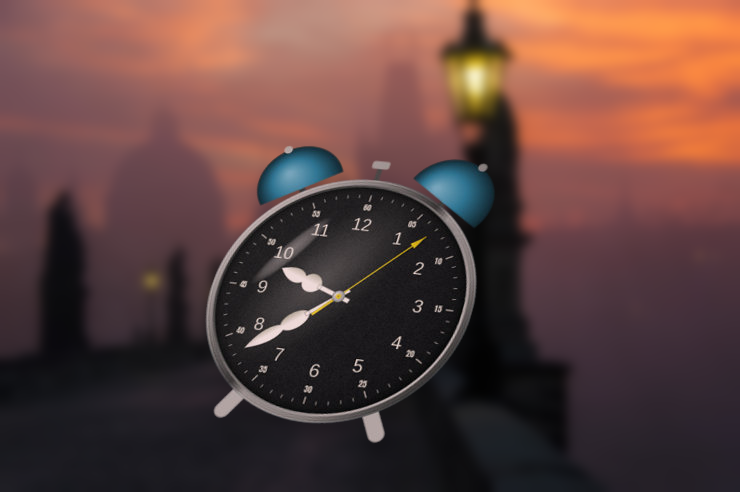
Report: 9:38:07
